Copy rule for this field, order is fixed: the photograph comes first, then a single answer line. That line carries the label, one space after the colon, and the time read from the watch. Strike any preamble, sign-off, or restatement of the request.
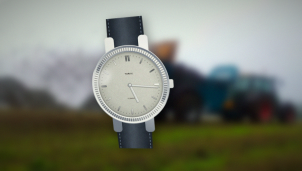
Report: 5:16
